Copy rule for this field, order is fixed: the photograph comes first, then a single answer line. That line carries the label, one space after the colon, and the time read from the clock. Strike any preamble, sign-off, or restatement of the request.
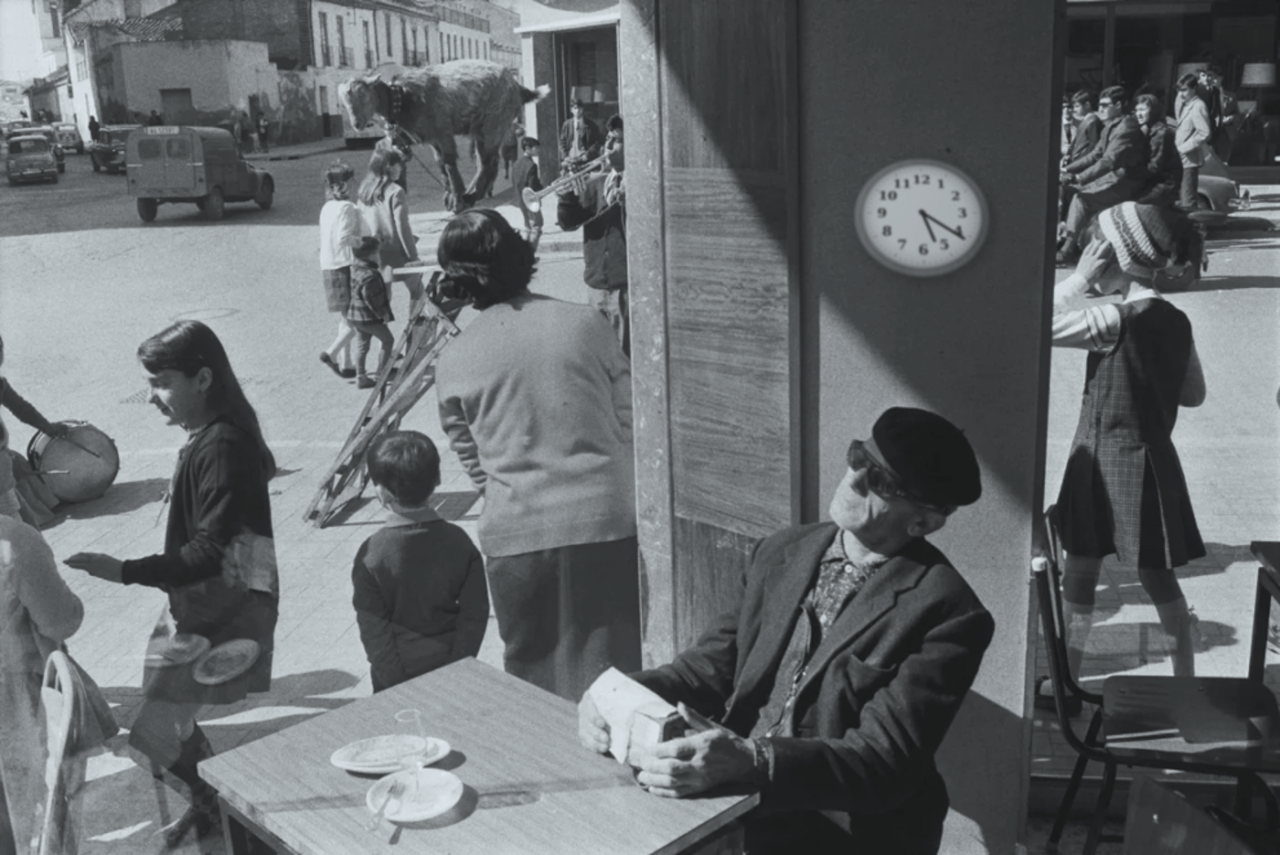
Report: 5:21
